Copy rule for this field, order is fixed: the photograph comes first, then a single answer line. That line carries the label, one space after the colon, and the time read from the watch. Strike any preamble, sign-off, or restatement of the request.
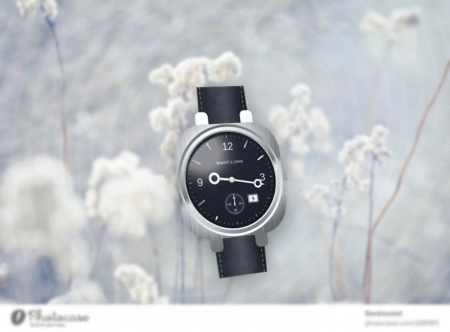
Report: 9:17
